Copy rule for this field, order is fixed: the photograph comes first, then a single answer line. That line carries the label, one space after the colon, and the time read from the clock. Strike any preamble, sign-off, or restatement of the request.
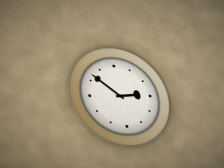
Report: 2:52
